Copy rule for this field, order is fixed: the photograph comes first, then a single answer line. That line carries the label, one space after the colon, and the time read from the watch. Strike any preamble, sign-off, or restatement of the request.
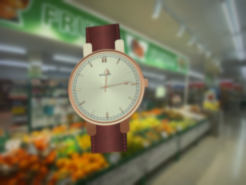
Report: 12:14
